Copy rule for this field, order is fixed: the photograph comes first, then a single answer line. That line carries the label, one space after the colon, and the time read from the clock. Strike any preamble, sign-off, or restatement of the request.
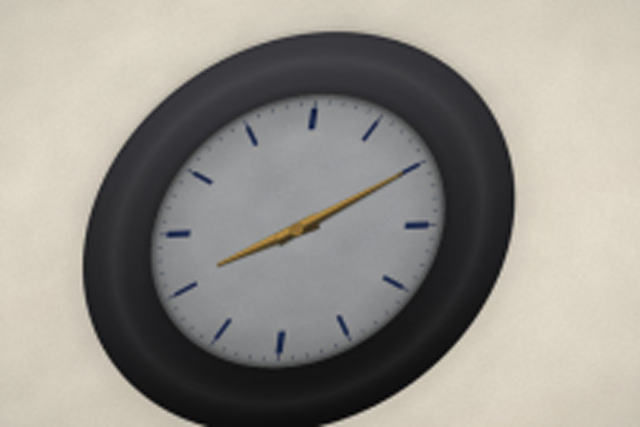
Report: 8:10
